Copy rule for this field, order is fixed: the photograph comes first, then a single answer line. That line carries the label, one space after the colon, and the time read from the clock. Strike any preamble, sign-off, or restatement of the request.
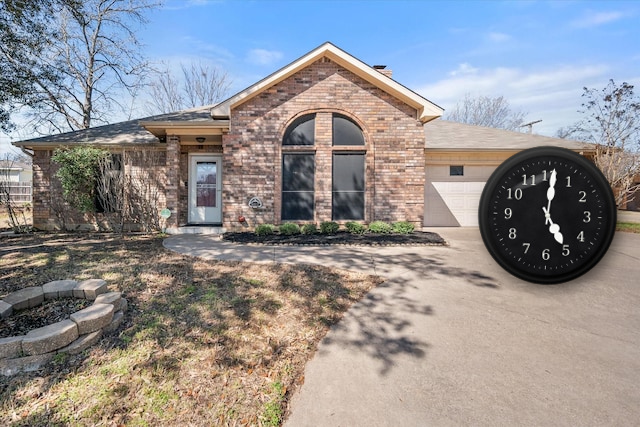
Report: 5:01
